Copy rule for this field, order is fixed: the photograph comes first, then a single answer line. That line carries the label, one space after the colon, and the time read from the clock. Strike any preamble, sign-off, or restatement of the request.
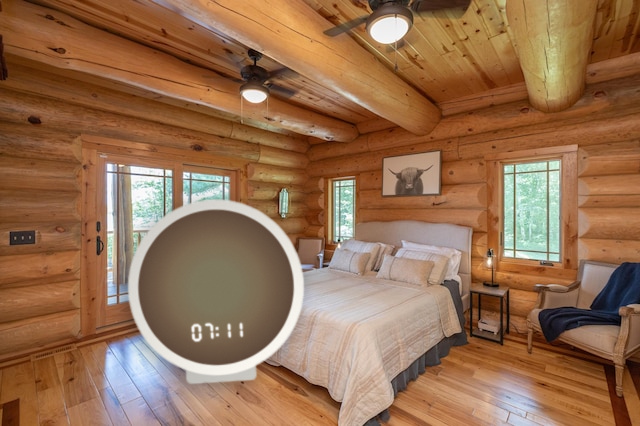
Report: 7:11
